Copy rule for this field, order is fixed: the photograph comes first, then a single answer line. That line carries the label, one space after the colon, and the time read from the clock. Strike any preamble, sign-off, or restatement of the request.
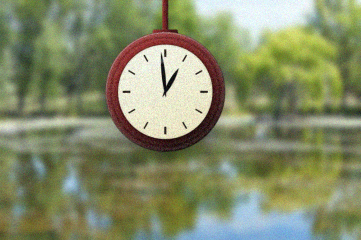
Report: 12:59
